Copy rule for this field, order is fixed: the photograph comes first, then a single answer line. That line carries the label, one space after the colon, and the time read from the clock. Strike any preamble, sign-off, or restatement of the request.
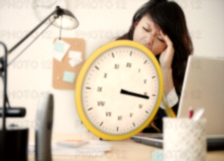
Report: 3:16
